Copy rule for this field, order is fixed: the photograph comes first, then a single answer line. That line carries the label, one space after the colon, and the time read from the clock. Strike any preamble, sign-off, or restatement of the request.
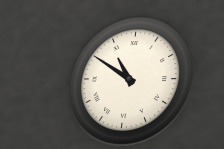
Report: 10:50
